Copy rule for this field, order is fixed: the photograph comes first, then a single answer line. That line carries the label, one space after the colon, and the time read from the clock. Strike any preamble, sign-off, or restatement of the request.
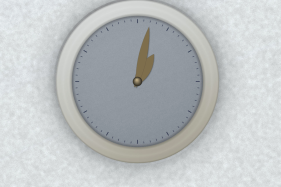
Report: 1:02
